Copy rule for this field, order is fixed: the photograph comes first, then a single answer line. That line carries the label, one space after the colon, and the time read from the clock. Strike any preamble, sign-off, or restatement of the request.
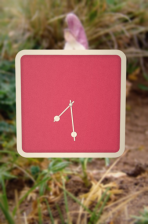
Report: 7:29
